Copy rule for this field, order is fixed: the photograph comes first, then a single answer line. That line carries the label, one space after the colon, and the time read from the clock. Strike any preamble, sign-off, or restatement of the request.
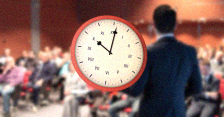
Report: 10:01
